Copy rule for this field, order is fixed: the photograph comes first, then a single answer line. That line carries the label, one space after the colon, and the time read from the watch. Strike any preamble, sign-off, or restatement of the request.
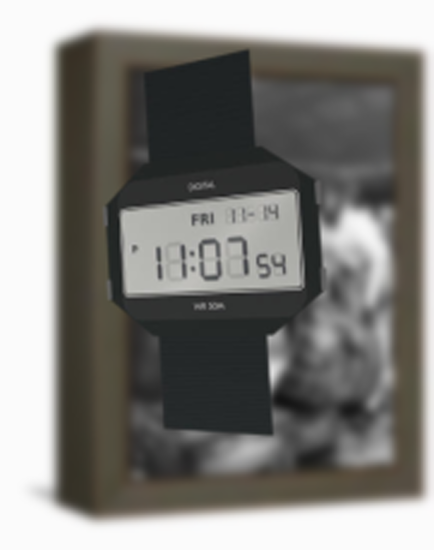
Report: 11:07:54
